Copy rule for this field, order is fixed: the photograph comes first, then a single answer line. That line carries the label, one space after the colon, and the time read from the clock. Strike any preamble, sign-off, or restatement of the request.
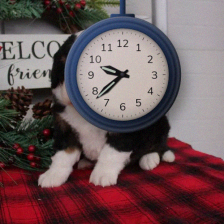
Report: 9:38
